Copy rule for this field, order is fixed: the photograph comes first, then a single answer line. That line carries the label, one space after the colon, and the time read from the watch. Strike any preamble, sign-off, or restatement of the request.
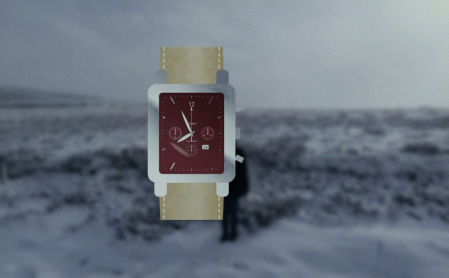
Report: 7:56
